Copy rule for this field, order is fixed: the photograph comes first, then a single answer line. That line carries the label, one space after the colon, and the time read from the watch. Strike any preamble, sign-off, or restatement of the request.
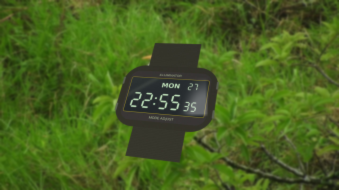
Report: 22:55:35
